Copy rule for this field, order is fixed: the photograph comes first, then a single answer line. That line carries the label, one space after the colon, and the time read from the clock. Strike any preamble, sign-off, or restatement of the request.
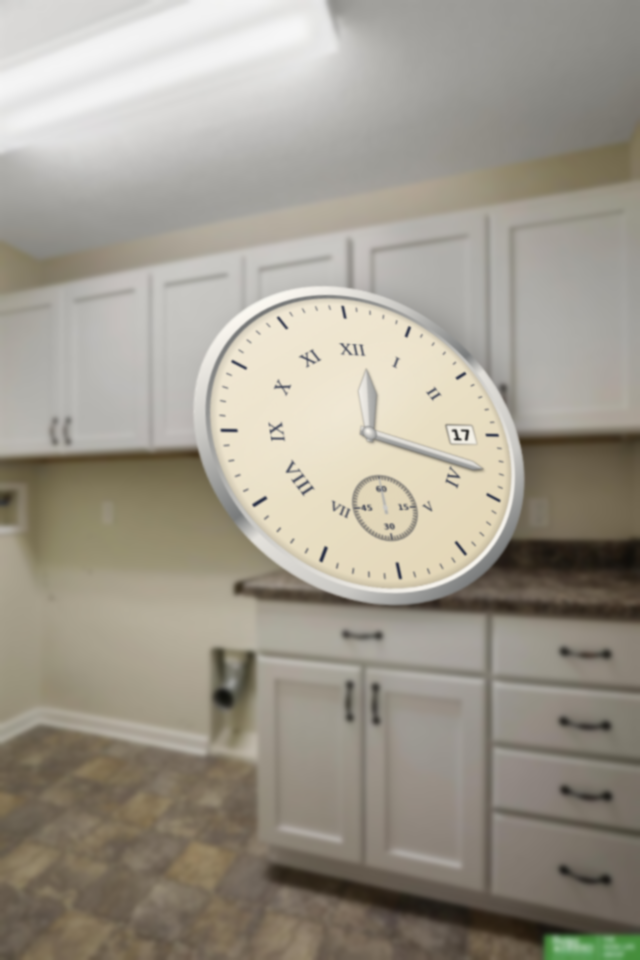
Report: 12:18
